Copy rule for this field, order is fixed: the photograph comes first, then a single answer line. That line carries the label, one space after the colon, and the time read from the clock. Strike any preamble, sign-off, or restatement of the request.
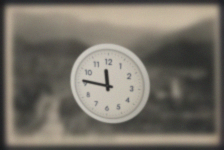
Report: 11:46
